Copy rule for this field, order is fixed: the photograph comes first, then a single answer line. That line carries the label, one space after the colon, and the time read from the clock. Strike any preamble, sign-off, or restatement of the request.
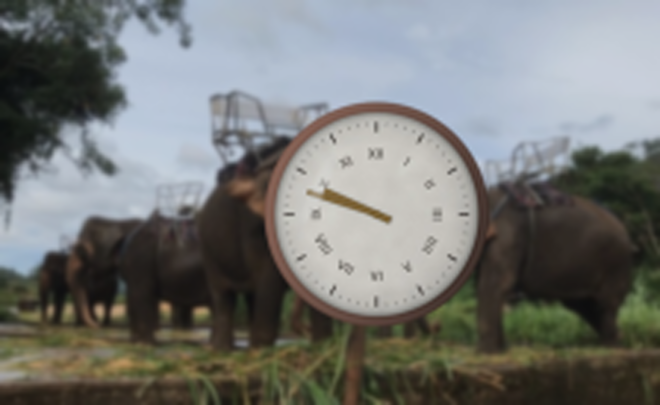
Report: 9:48
